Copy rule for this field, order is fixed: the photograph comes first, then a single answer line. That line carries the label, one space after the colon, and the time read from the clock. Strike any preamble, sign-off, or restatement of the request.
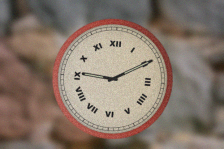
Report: 9:10
